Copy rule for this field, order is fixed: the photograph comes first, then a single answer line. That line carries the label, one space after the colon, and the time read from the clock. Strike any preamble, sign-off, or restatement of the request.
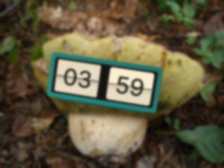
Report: 3:59
